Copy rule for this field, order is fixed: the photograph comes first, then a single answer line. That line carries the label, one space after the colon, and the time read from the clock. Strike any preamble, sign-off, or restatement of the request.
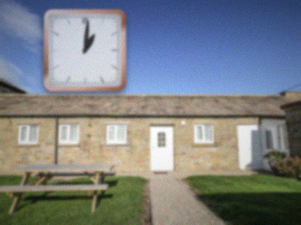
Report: 1:01
